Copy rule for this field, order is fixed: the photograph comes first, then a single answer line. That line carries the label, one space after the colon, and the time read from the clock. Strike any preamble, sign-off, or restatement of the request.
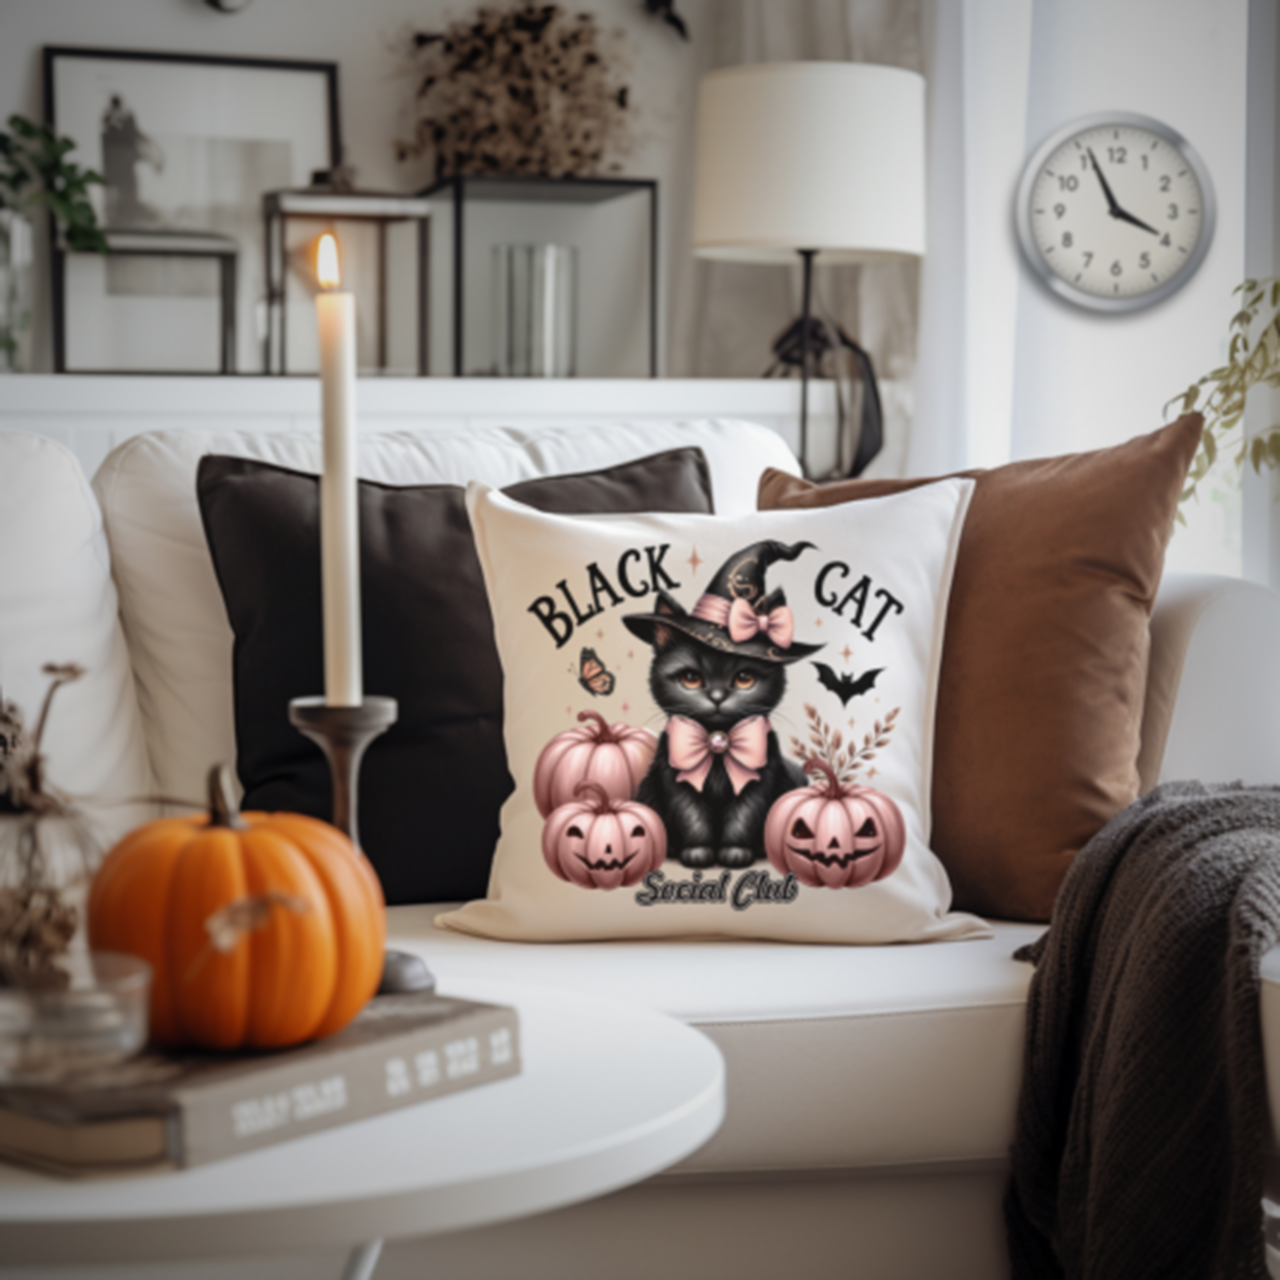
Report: 3:56
